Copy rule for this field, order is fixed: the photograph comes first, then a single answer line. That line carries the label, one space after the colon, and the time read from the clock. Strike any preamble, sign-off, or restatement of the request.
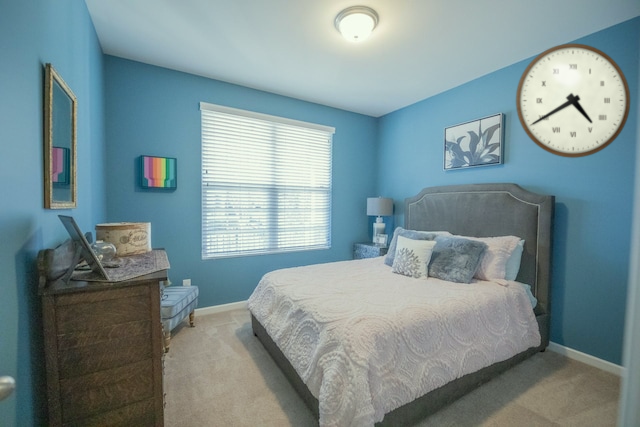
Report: 4:40
